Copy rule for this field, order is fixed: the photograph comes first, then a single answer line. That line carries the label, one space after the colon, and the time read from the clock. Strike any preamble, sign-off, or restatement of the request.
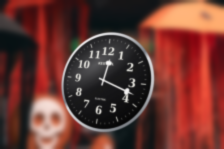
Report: 12:18
